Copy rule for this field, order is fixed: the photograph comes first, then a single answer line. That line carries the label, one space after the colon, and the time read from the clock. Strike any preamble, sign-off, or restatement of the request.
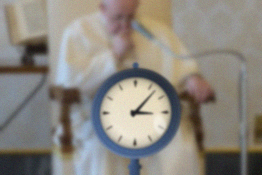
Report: 3:07
